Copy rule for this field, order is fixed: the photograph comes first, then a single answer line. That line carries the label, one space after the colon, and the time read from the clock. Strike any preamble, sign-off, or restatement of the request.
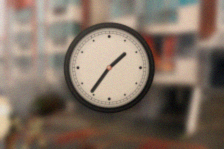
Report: 1:36
